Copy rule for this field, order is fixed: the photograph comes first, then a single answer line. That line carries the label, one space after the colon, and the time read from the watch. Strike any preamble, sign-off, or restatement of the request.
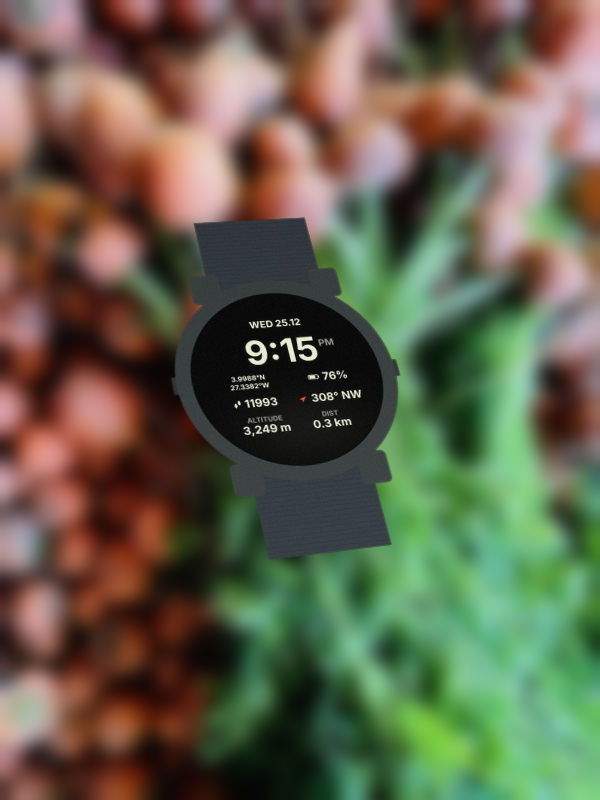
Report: 9:15
